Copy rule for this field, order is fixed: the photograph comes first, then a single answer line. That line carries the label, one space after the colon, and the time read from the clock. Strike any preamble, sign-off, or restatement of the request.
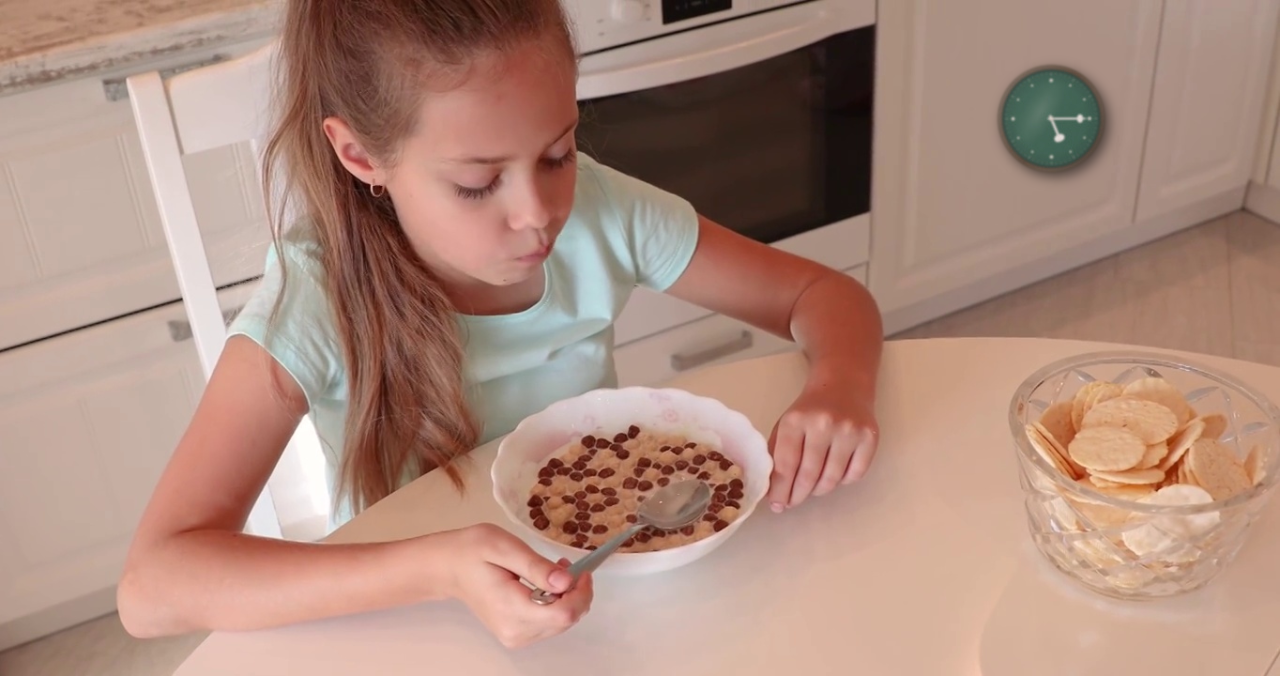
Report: 5:15
